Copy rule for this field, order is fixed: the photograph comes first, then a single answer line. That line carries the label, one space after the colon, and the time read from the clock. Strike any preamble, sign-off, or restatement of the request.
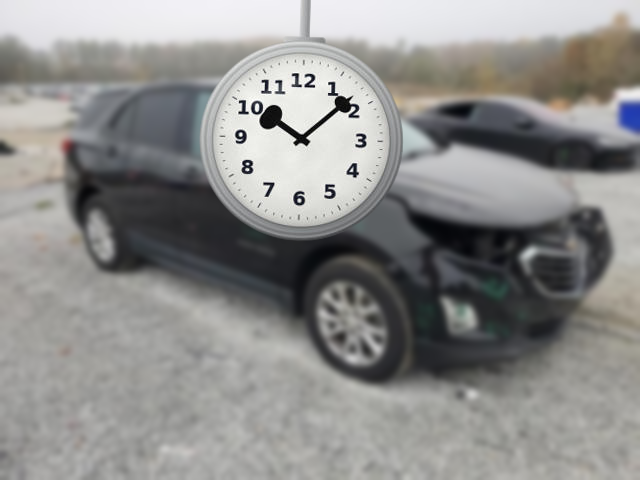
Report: 10:08
